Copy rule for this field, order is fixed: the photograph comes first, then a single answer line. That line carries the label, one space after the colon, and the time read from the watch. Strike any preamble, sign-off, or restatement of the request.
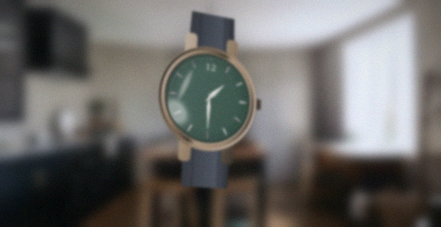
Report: 1:30
